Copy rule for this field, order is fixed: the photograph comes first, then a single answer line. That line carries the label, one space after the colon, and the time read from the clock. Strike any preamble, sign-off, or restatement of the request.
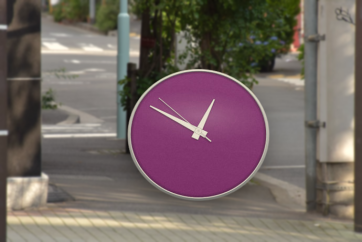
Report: 12:49:52
